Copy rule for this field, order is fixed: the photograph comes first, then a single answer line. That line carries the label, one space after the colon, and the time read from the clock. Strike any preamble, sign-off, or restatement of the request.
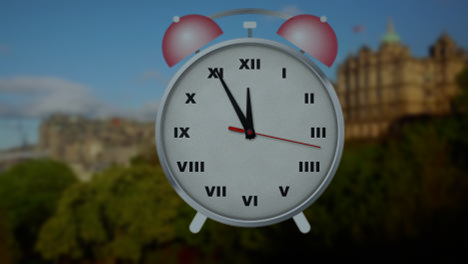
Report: 11:55:17
